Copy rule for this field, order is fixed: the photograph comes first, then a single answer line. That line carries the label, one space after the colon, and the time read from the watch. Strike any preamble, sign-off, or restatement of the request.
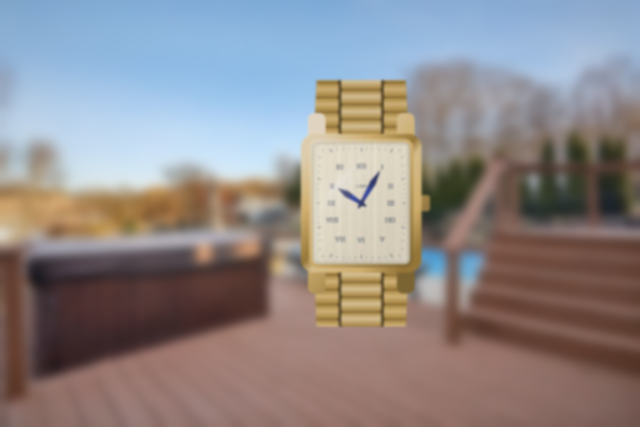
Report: 10:05
